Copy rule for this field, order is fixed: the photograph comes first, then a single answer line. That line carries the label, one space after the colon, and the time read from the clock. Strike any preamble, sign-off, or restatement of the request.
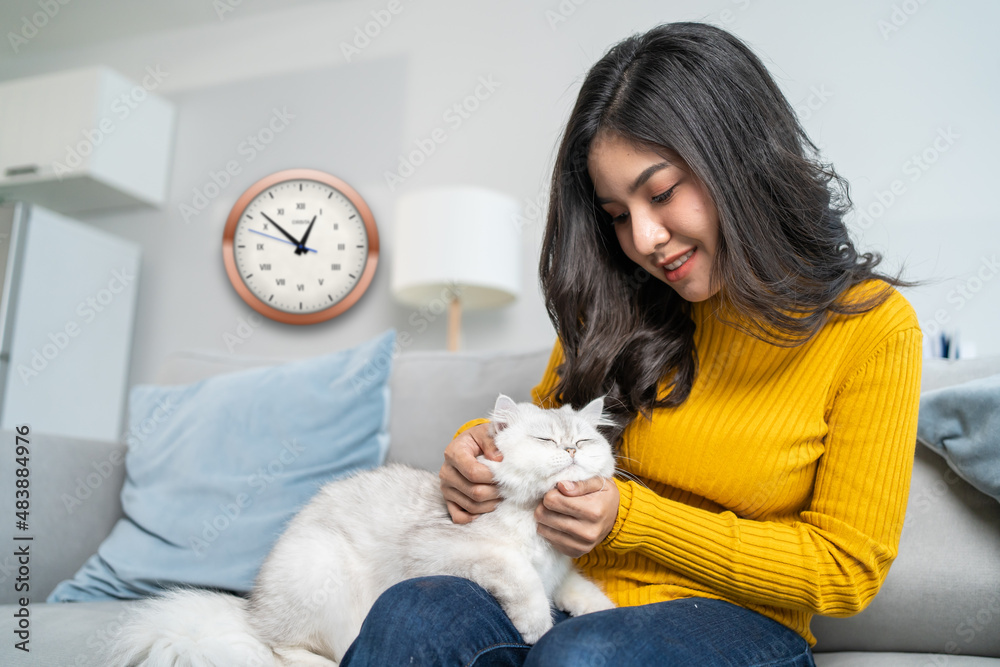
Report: 12:51:48
